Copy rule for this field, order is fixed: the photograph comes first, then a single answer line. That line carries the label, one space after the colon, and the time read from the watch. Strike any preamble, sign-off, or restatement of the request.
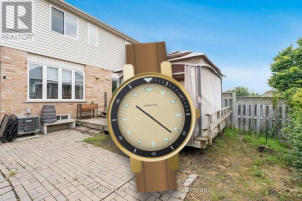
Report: 10:22
